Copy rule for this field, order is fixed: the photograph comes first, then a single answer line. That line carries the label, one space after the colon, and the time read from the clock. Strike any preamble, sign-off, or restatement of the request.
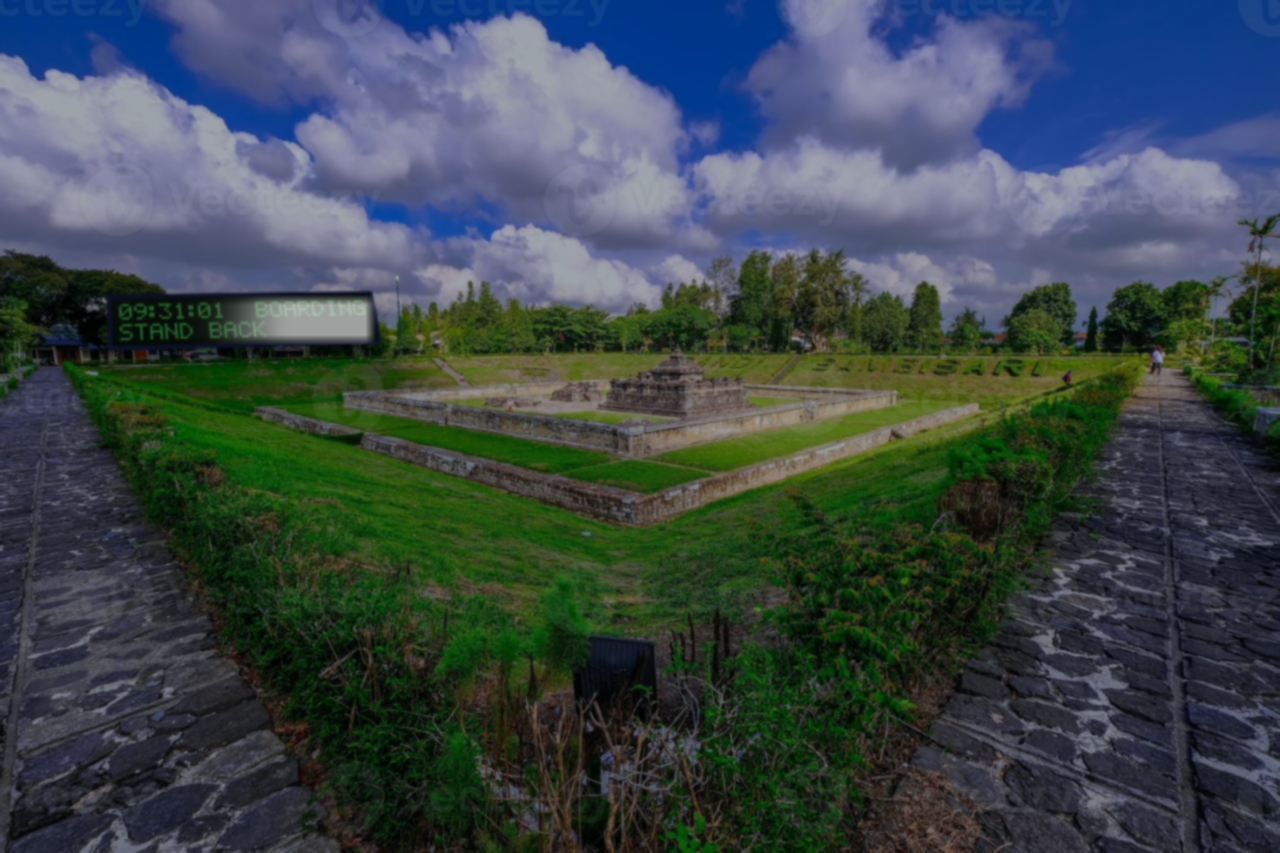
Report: 9:31:01
